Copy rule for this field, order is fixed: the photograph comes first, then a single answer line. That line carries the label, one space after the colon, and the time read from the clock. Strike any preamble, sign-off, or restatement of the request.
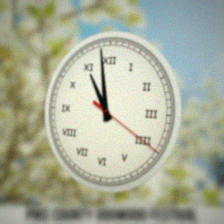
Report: 10:58:20
